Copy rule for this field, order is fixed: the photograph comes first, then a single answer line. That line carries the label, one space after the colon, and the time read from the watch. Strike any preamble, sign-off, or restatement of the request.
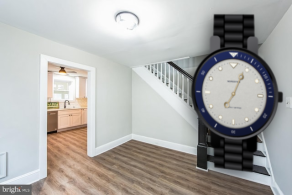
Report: 7:04
